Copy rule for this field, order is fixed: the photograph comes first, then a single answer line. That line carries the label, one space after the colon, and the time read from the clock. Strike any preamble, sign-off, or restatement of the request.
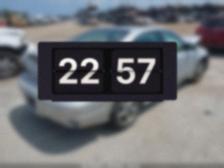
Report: 22:57
